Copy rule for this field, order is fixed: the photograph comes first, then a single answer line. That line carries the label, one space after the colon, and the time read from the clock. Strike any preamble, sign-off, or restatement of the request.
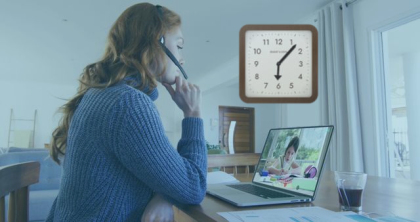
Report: 6:07
